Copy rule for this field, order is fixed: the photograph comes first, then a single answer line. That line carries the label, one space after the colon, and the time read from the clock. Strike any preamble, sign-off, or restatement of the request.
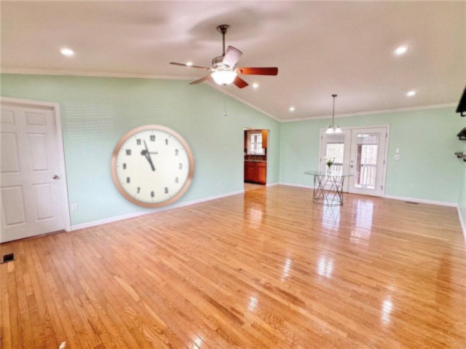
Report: 10:57
